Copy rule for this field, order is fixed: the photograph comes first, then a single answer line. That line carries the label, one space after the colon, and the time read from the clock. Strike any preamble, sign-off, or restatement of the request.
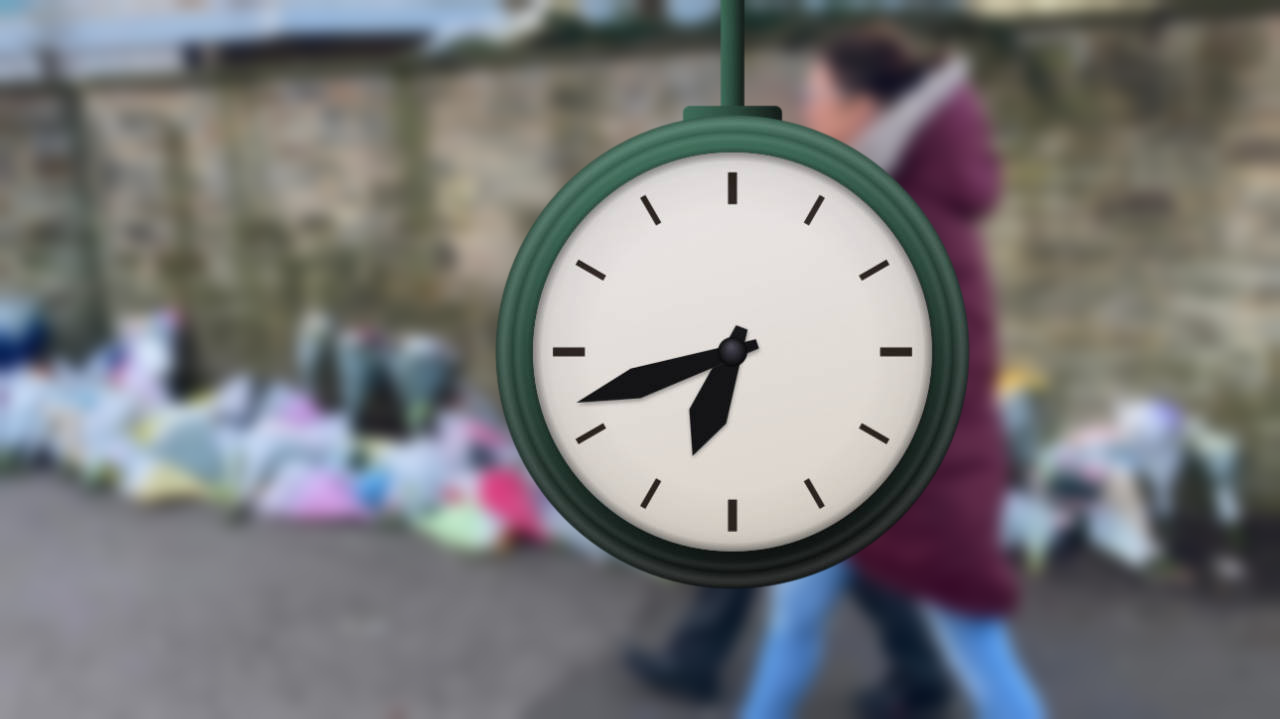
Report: 6:42
